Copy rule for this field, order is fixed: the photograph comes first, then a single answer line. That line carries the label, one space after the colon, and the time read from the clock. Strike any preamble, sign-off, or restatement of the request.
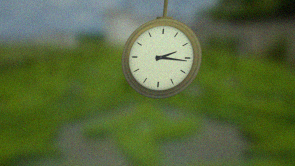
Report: 2:16
